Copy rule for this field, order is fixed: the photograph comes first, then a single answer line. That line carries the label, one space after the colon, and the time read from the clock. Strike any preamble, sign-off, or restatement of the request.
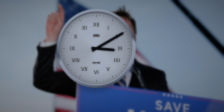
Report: 3:10
